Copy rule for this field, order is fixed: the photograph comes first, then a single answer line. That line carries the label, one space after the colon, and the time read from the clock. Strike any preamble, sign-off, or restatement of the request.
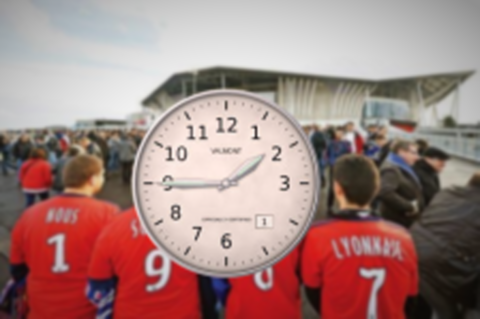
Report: 1:45
